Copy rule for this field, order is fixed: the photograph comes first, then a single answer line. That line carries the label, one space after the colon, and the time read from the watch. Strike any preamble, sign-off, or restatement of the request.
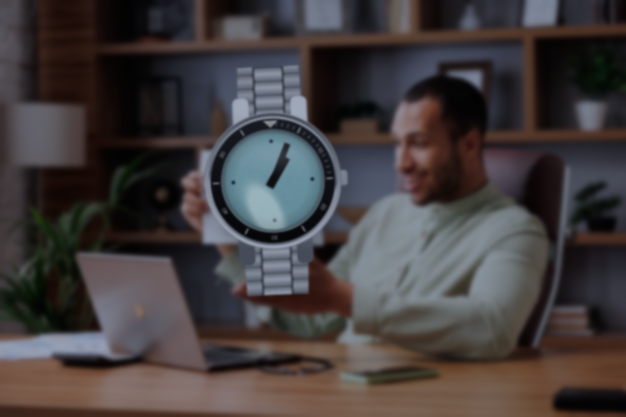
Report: 1:04
